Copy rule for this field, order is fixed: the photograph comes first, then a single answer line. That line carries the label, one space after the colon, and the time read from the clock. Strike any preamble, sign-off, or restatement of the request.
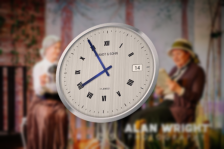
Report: 7:55
